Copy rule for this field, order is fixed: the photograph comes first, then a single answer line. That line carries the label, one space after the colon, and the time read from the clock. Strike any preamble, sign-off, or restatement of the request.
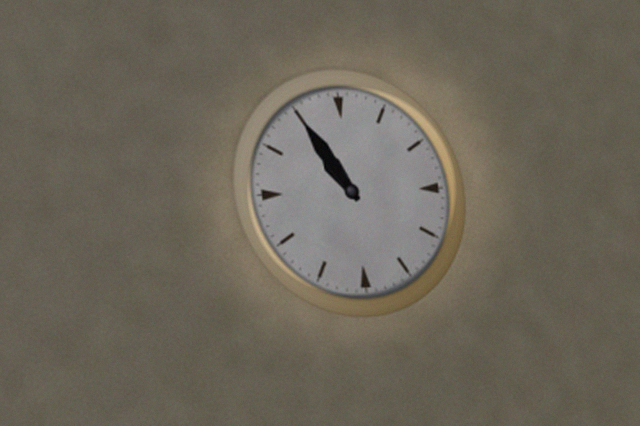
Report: 10:55
